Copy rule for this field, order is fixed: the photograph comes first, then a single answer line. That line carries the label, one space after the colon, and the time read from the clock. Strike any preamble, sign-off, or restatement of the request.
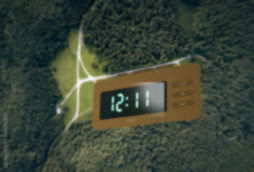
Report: 12:11
